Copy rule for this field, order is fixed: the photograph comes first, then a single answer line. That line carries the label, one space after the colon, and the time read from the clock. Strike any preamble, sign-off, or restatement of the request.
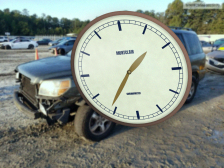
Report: 1:36
